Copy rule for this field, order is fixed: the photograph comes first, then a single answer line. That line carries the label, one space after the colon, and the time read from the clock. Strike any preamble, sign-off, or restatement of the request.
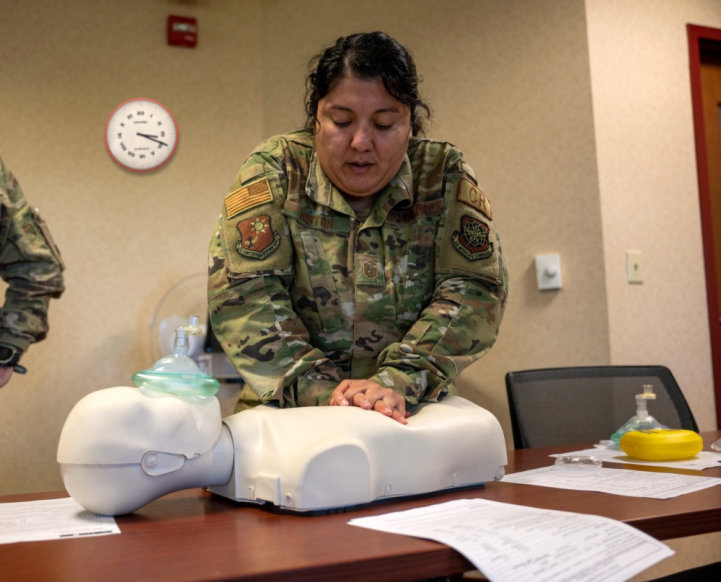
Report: 3:19
